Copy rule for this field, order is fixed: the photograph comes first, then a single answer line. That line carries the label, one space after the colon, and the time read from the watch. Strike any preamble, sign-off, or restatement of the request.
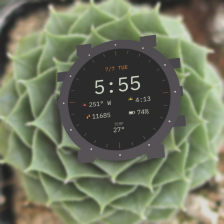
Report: 5:55
